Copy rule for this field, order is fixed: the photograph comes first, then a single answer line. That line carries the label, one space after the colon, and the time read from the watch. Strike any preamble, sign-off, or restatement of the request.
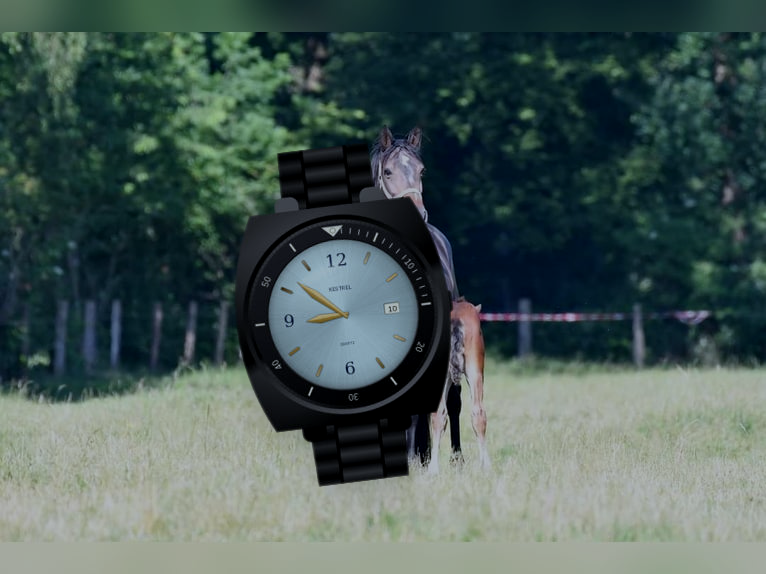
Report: 8:52
